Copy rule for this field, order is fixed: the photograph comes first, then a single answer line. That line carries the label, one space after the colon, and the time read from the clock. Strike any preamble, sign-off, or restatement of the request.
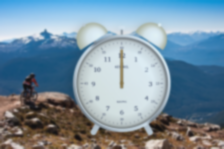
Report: 12:00
